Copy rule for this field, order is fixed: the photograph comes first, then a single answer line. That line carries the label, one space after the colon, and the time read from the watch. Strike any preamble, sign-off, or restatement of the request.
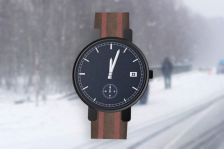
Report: 12:03
